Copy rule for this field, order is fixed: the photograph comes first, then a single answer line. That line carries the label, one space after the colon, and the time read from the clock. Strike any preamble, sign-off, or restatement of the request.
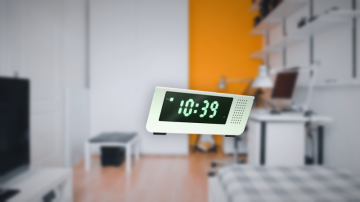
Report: 10:39
